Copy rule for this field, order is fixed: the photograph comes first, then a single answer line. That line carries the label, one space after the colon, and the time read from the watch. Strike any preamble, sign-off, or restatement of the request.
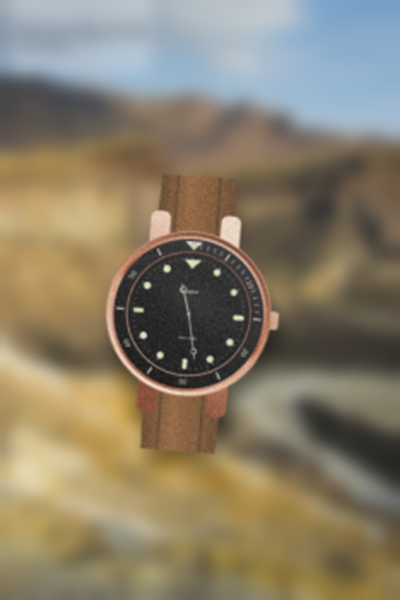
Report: 11:28
